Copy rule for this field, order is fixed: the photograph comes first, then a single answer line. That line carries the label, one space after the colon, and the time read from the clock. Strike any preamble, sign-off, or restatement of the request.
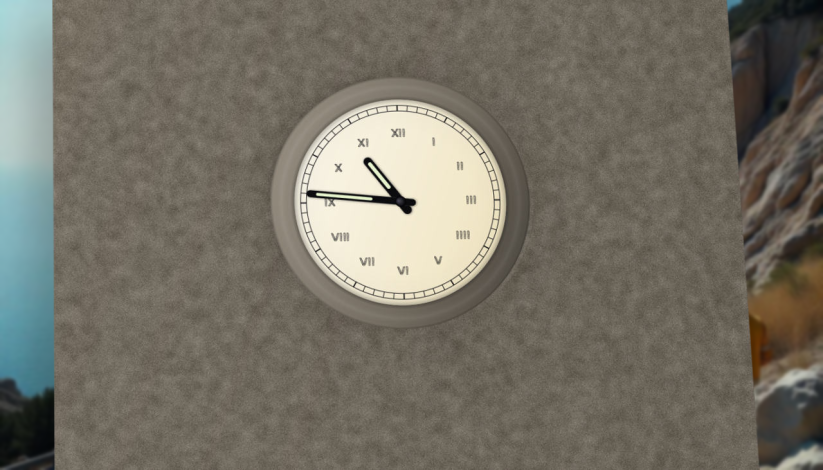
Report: 10:46
